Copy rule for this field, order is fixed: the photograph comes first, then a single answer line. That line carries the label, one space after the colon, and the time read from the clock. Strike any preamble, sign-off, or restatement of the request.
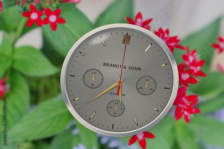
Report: 5:38
